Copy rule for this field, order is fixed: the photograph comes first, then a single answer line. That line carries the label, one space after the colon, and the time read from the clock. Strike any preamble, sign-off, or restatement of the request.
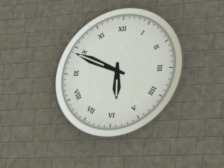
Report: 5:49
